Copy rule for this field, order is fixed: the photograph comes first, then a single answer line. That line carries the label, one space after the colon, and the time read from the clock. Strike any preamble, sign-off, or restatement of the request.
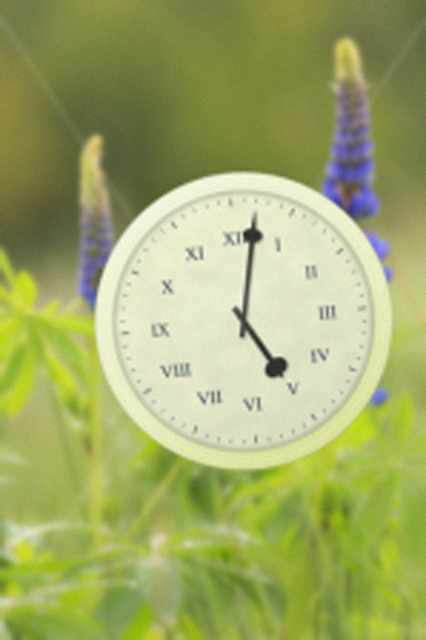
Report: 5:02
